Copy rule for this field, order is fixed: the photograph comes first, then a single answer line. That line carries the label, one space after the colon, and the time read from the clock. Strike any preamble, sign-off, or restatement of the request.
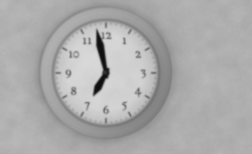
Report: 6:58
